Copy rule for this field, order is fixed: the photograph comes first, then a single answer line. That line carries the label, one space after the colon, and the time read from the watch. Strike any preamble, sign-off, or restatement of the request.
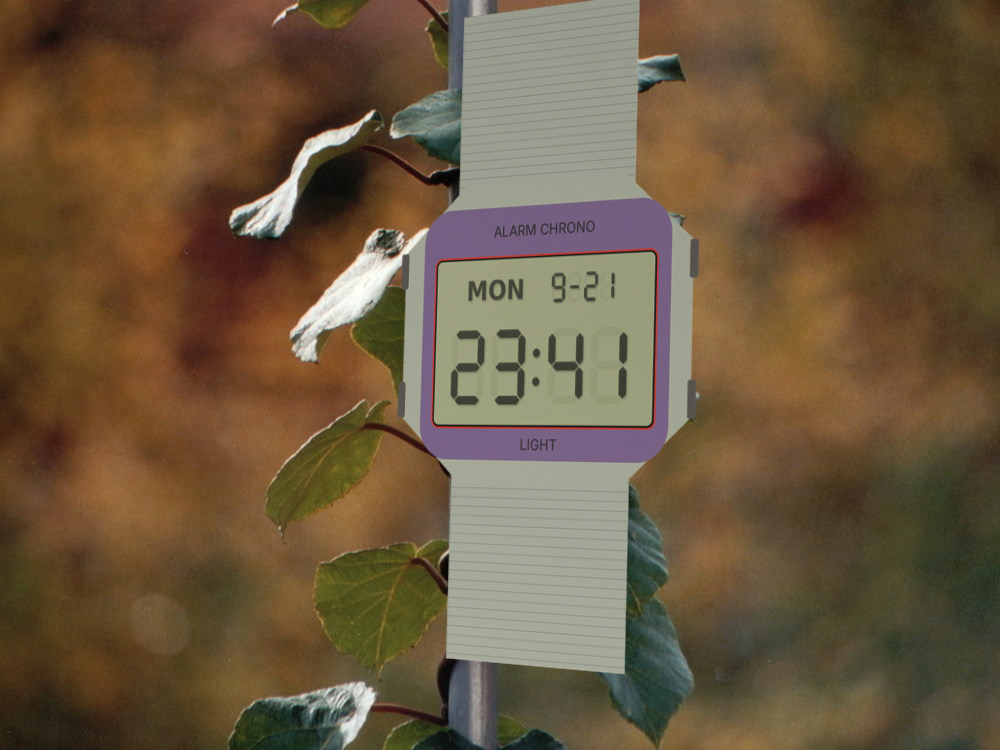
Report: 23:41
